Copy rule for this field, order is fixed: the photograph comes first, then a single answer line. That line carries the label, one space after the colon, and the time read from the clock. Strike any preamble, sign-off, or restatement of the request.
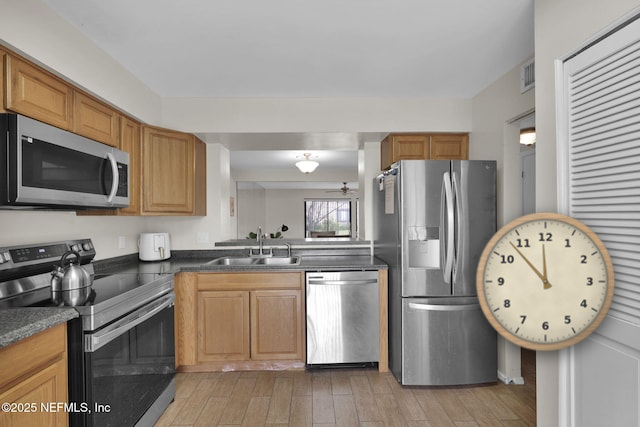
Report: 11:53
